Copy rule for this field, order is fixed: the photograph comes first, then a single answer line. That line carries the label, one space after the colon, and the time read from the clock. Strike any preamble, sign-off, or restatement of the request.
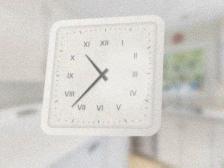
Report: 10:37
